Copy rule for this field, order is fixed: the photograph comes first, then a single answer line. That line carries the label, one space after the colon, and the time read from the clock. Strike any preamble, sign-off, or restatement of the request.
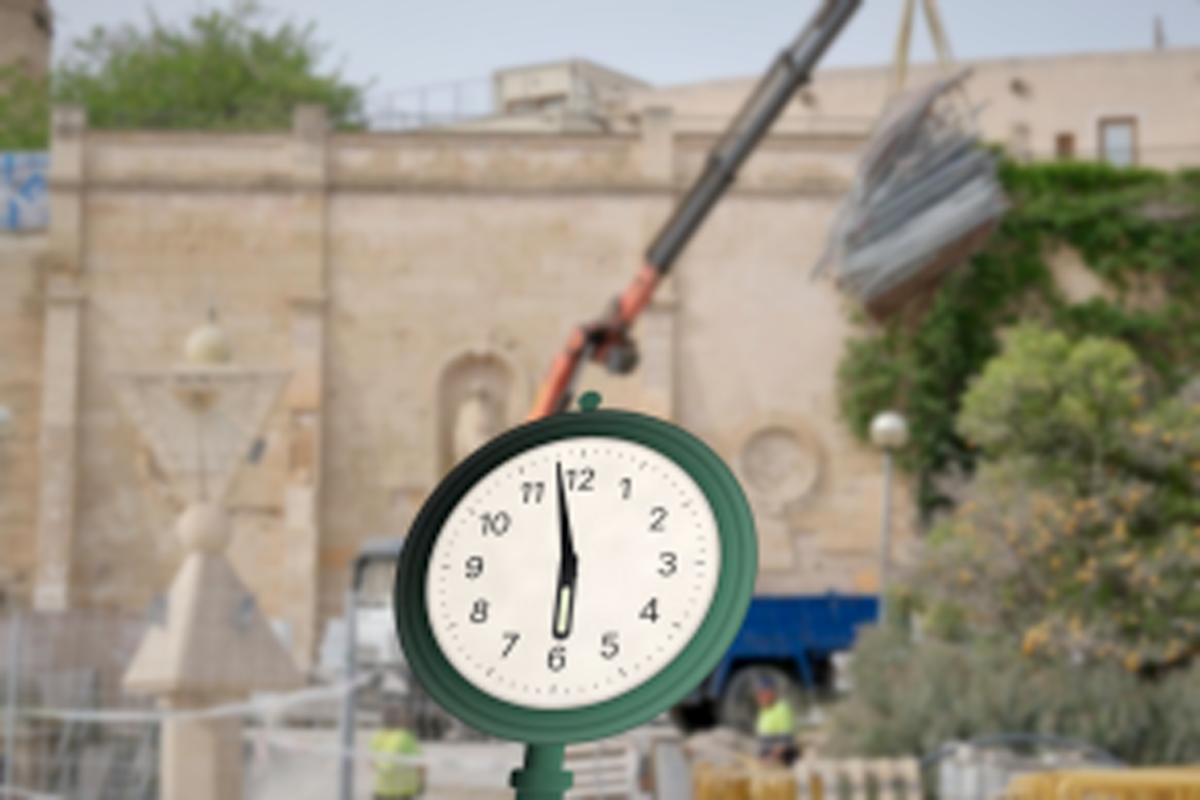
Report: 5:58
